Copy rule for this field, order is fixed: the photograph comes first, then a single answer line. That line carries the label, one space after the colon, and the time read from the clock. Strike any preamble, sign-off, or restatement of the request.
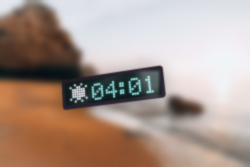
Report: 4:01
